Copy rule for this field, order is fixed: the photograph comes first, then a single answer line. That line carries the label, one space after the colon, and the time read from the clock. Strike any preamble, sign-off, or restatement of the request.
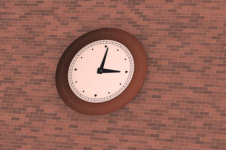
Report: 3:01
